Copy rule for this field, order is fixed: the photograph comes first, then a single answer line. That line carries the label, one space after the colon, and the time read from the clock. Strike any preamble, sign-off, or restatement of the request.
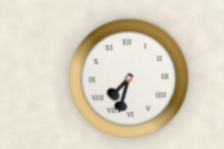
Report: 7:33
